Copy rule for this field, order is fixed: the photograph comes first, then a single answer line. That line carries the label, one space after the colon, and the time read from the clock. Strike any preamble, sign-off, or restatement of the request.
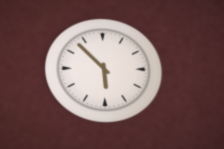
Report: 5:53
